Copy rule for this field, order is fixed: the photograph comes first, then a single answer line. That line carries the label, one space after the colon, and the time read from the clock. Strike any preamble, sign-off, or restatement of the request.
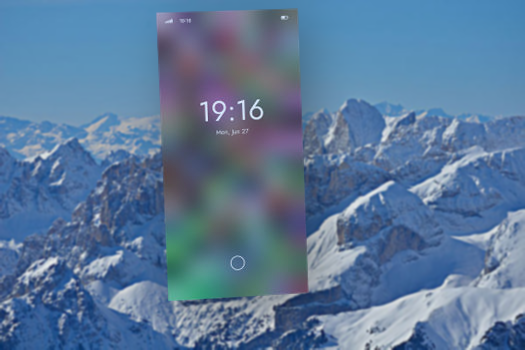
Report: 19:16
